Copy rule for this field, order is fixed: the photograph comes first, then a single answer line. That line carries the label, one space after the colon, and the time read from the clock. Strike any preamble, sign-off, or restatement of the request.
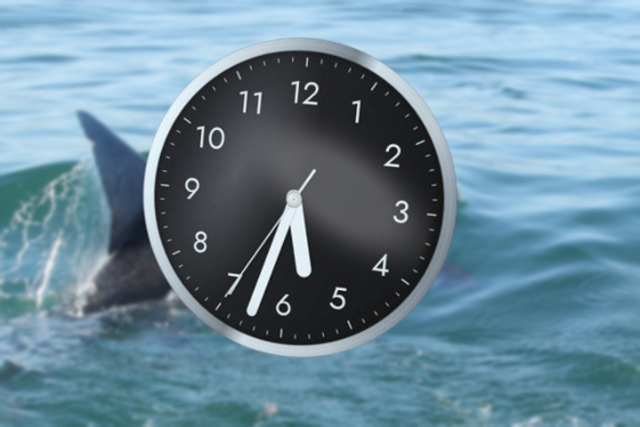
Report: 5:32:35
